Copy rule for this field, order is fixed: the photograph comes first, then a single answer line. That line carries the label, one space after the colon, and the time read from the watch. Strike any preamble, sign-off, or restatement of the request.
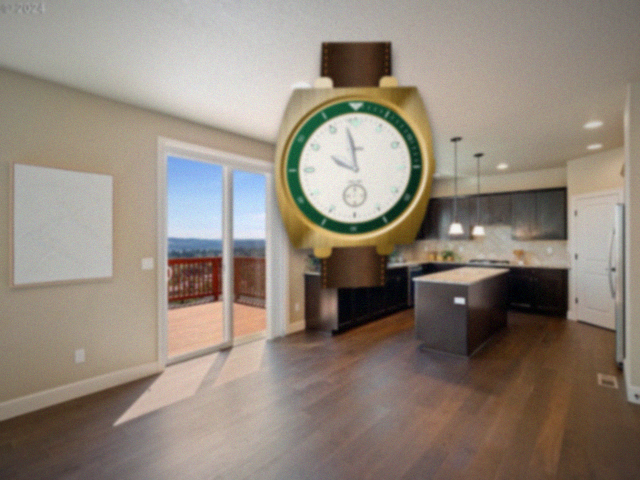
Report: 9:58
